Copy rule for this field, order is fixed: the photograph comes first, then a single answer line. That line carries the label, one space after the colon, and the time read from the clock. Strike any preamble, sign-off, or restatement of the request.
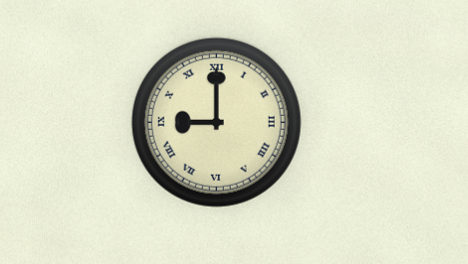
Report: 9:00
